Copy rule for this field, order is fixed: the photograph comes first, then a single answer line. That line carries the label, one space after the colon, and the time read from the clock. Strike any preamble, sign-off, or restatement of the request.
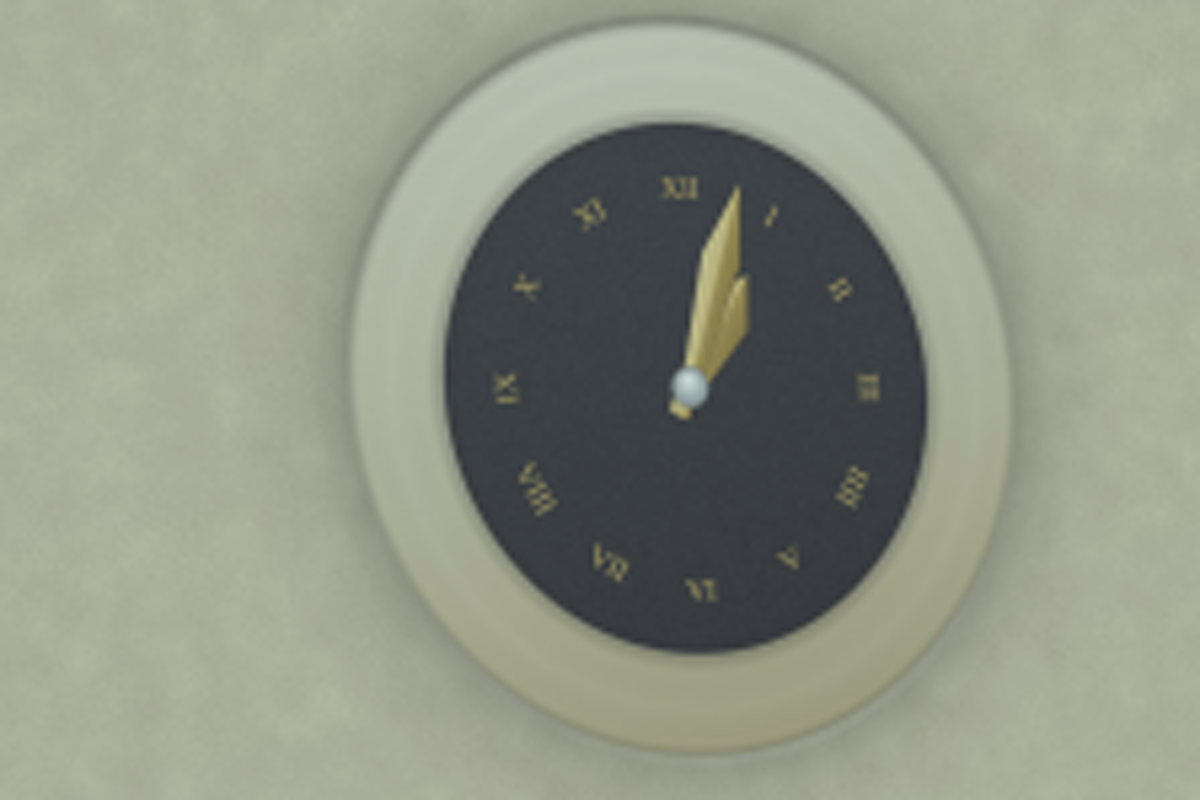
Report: 1:03
